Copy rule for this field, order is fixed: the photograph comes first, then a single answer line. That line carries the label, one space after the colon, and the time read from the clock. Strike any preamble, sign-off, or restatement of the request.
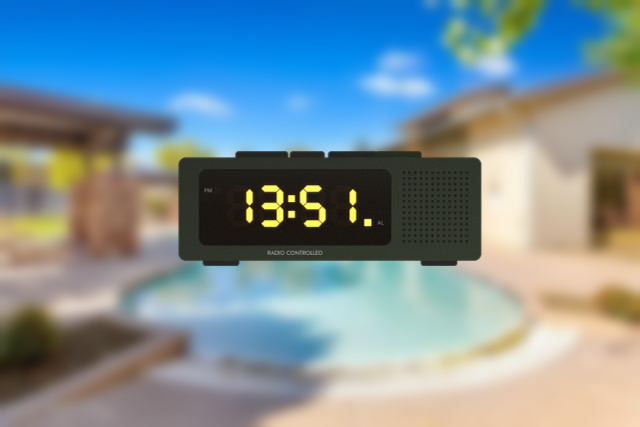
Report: 13:51
